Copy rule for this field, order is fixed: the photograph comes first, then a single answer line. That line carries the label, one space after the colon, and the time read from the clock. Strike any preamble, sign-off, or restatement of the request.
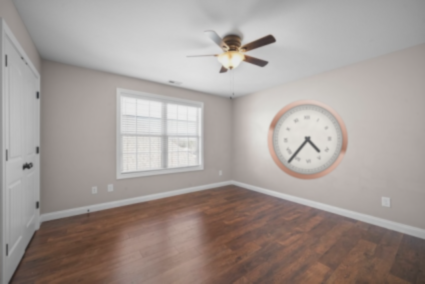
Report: 4:37
